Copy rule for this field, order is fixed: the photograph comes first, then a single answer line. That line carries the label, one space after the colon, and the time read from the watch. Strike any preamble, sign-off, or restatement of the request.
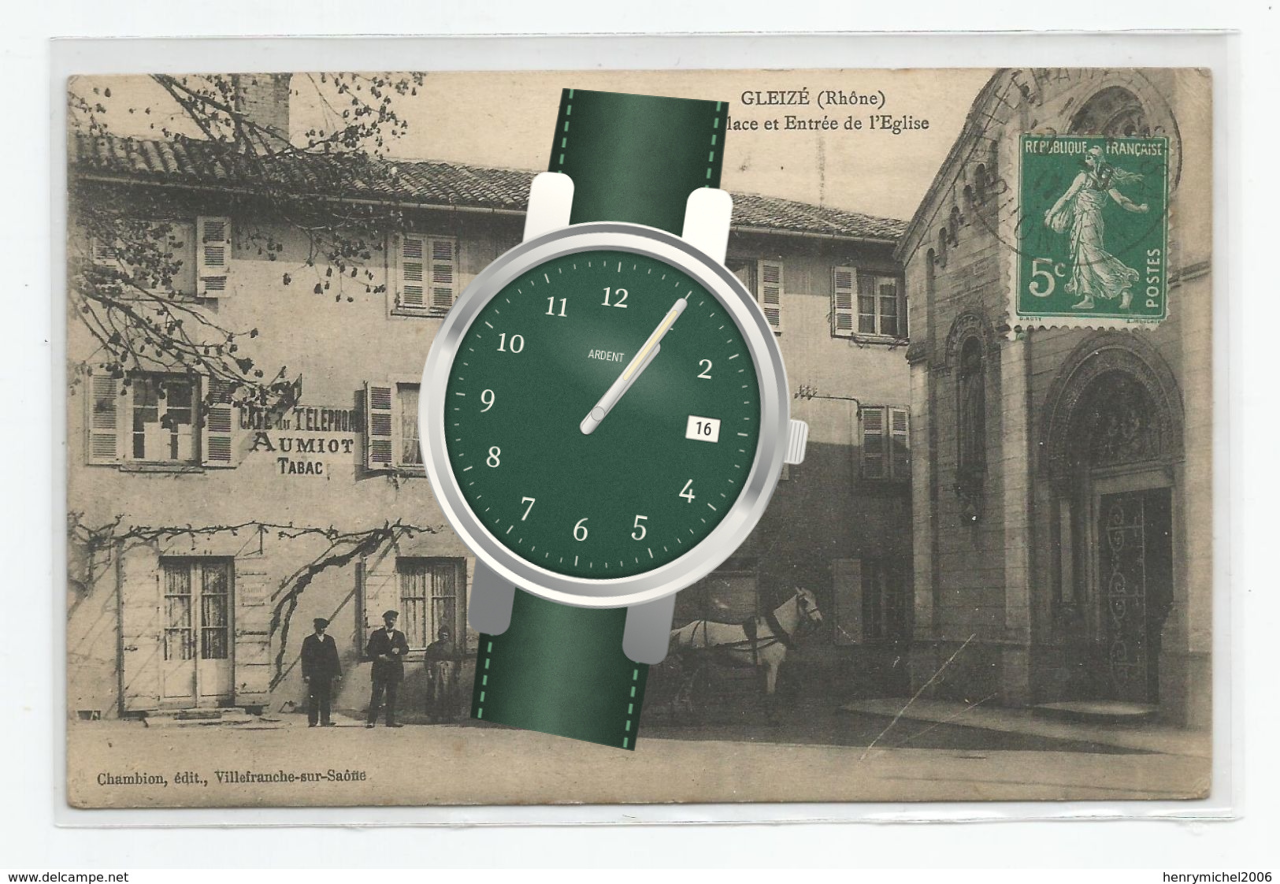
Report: 1:05
